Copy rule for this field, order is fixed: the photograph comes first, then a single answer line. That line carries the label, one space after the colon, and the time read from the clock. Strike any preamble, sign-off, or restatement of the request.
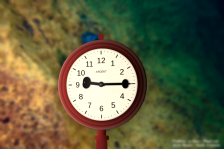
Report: 9:15
